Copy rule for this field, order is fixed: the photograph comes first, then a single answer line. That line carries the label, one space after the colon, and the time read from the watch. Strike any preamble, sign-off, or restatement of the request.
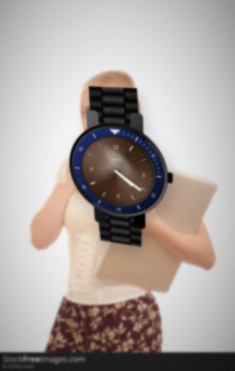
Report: 4:21
